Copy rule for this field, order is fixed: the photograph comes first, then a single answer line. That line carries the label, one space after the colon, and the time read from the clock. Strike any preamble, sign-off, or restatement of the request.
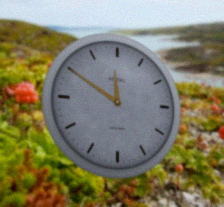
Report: 11:50
